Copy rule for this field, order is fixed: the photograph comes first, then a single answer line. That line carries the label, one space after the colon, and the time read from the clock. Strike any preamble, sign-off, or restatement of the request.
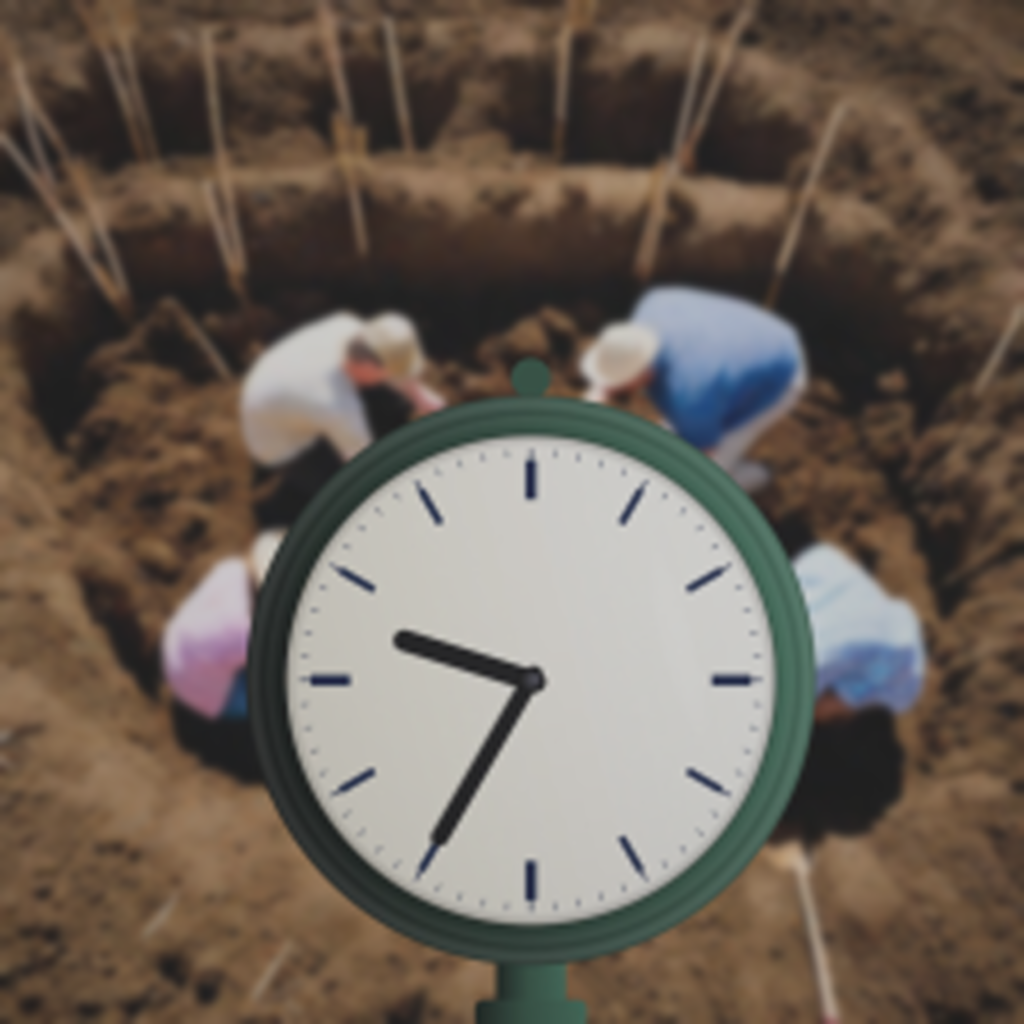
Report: 9:35
